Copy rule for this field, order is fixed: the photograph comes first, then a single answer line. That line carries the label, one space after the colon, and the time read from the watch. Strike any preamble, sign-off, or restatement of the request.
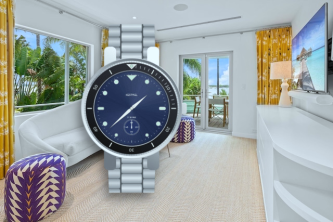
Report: 1:38
